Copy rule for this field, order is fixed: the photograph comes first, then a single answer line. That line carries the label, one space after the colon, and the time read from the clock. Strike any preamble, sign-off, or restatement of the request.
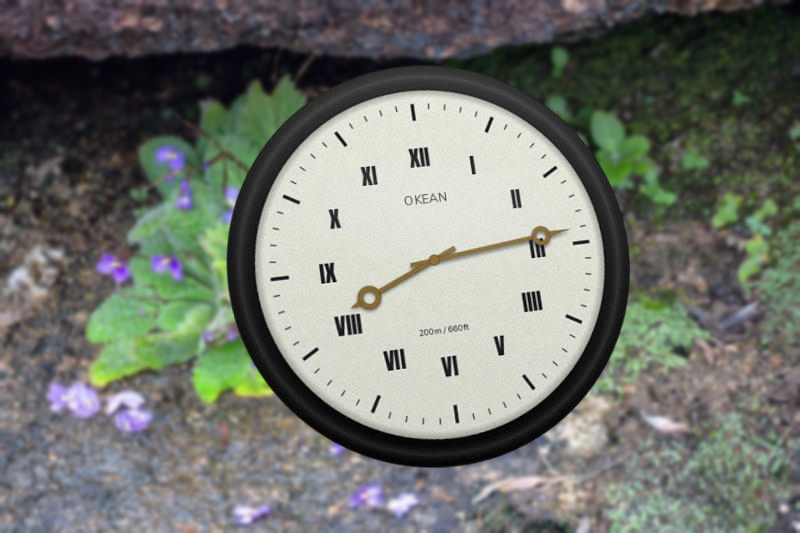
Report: 8:14
